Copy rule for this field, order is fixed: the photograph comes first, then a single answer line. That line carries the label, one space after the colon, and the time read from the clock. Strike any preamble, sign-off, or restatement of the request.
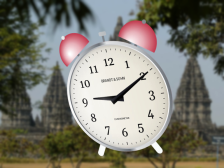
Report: 9:10
